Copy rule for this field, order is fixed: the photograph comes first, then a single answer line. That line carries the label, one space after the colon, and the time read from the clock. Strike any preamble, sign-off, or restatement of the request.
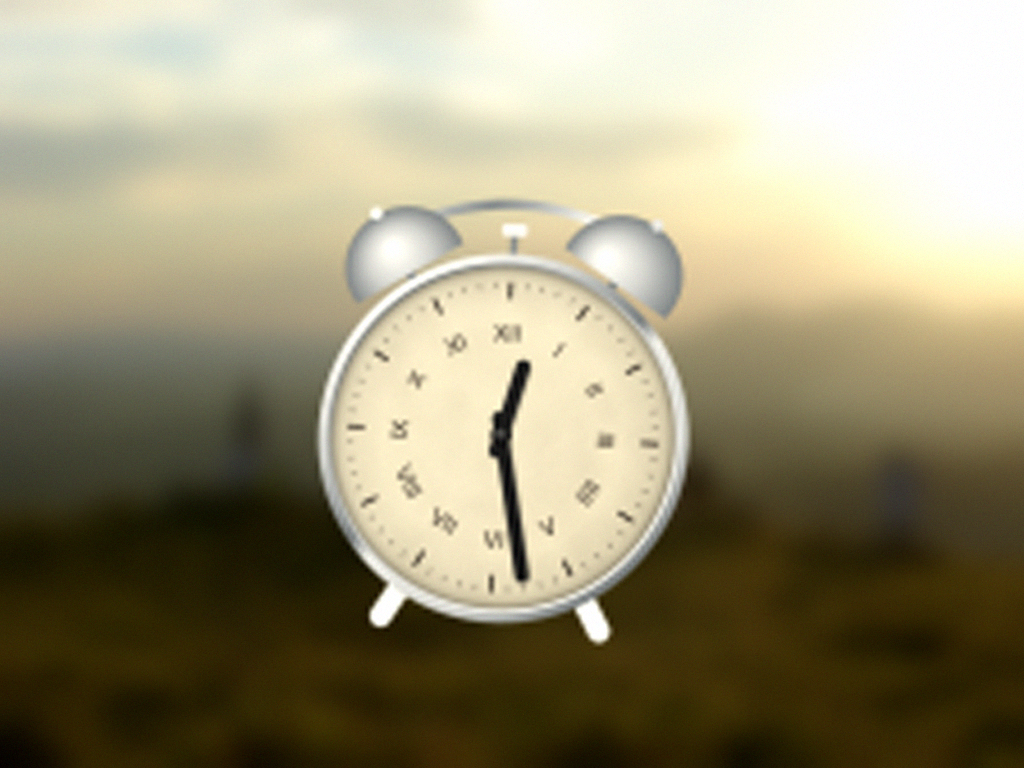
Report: 12:28
